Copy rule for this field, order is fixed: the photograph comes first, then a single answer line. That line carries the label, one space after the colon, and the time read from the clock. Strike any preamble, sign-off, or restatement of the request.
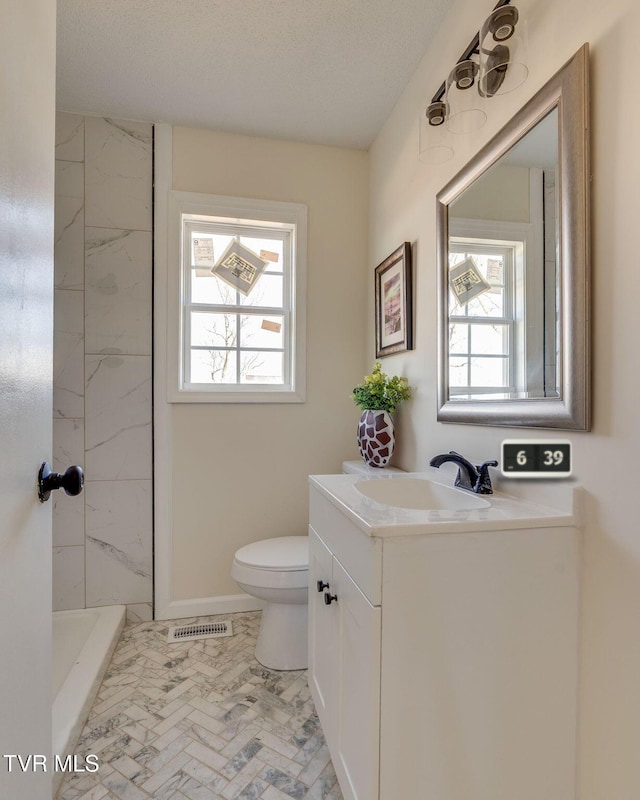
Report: 6:39
